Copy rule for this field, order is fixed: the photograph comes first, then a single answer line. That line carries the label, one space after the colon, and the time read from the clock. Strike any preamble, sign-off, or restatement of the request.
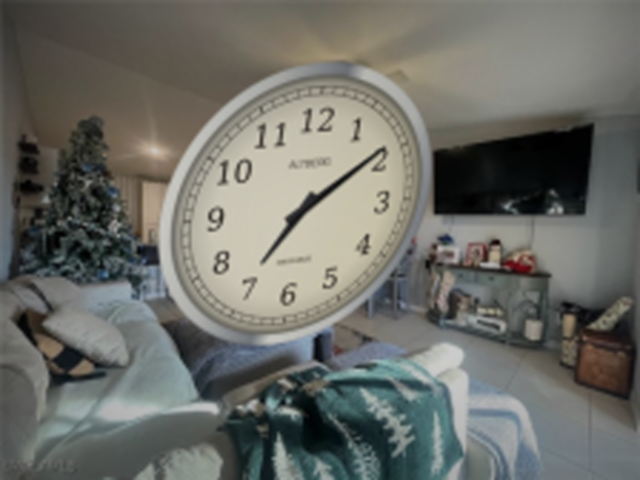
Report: 7:09
